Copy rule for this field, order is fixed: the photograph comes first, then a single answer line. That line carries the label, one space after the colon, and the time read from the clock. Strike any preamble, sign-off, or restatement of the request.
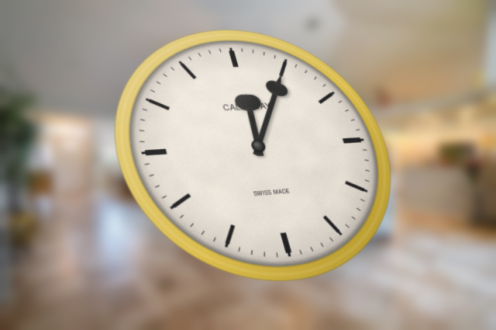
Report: 12:05
